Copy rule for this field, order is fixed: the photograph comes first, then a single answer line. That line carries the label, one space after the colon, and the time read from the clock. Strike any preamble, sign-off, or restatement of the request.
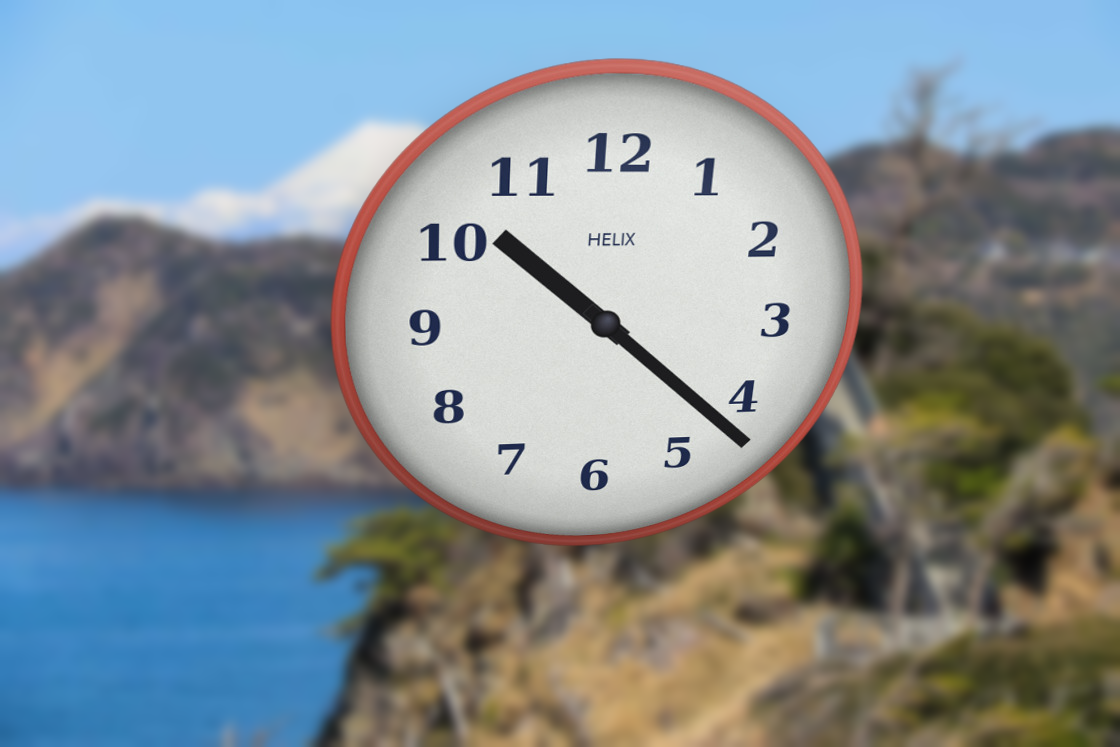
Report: 10:22
